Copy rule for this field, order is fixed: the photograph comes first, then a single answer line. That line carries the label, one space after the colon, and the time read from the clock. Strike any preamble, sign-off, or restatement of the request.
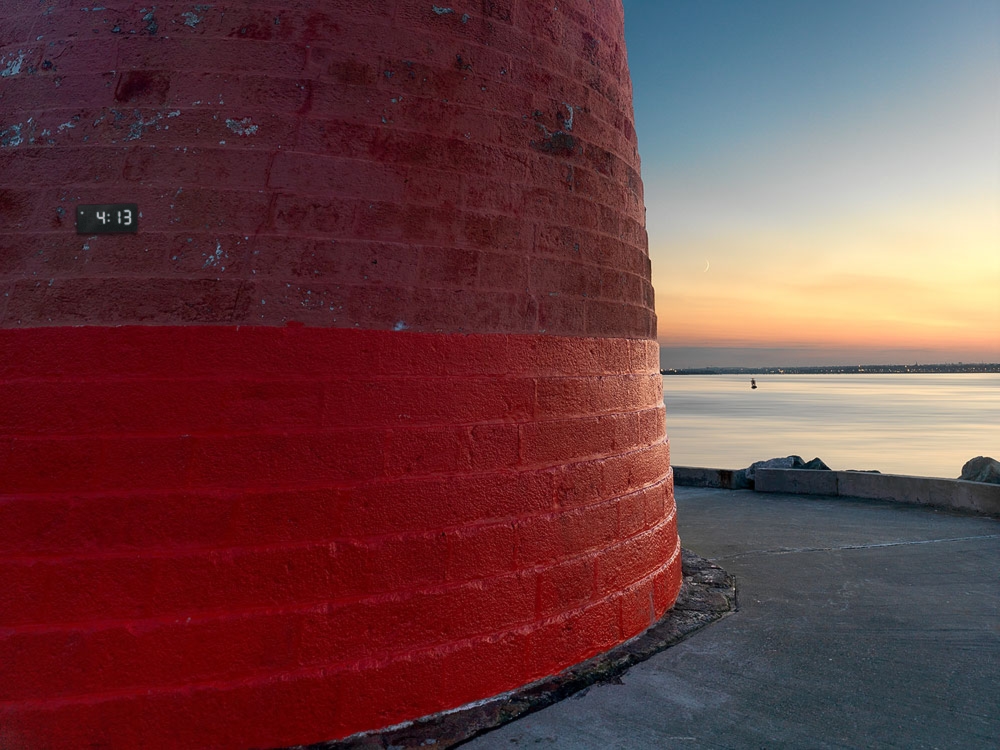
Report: 4:13
